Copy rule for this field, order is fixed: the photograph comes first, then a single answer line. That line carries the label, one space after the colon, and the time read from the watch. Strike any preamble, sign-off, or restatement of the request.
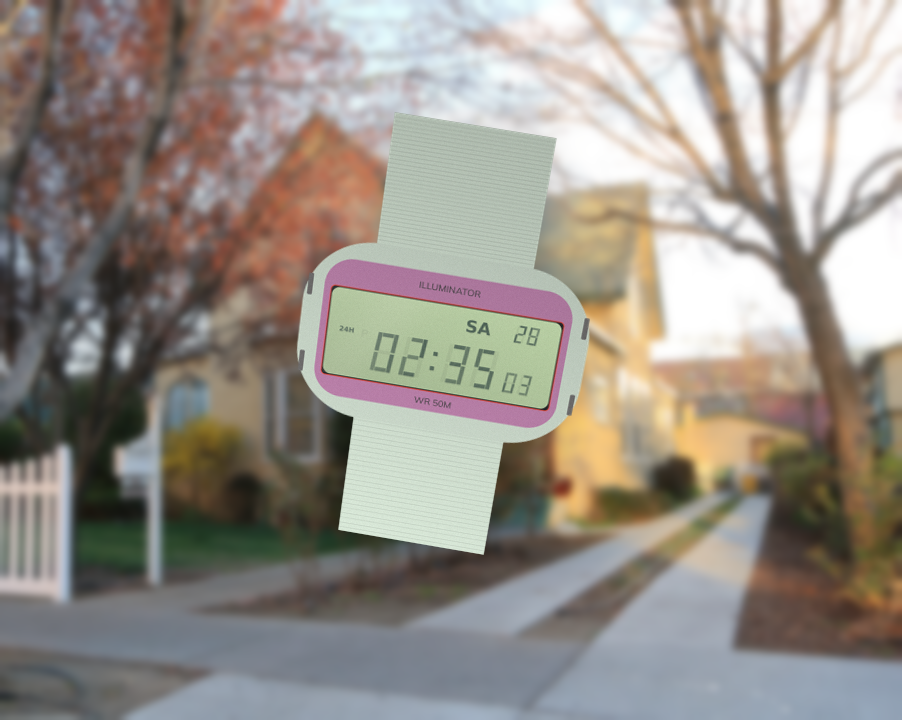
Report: 2:35:03
